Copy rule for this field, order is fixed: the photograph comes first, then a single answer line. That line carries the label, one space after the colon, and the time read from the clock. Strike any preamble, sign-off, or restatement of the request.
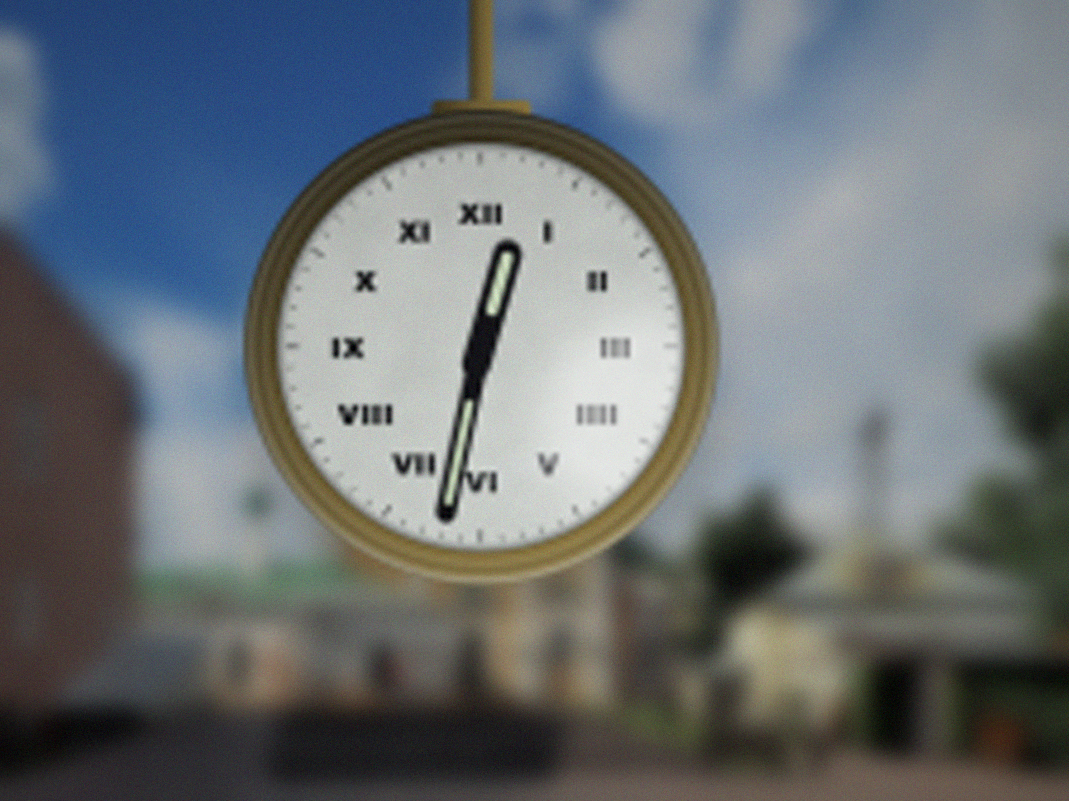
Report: 12:32
